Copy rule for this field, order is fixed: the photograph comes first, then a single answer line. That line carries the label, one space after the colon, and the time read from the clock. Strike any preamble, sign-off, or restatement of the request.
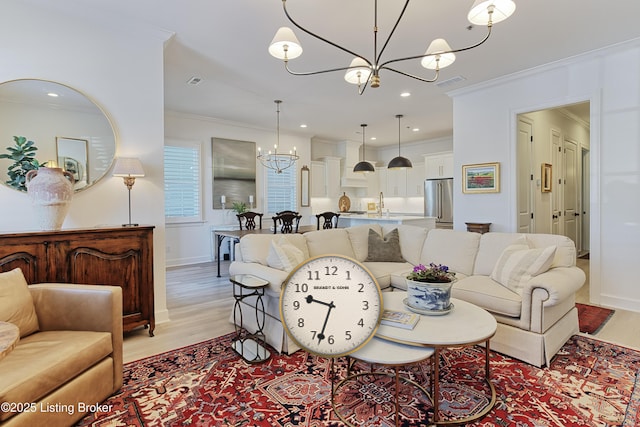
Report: 9:33
